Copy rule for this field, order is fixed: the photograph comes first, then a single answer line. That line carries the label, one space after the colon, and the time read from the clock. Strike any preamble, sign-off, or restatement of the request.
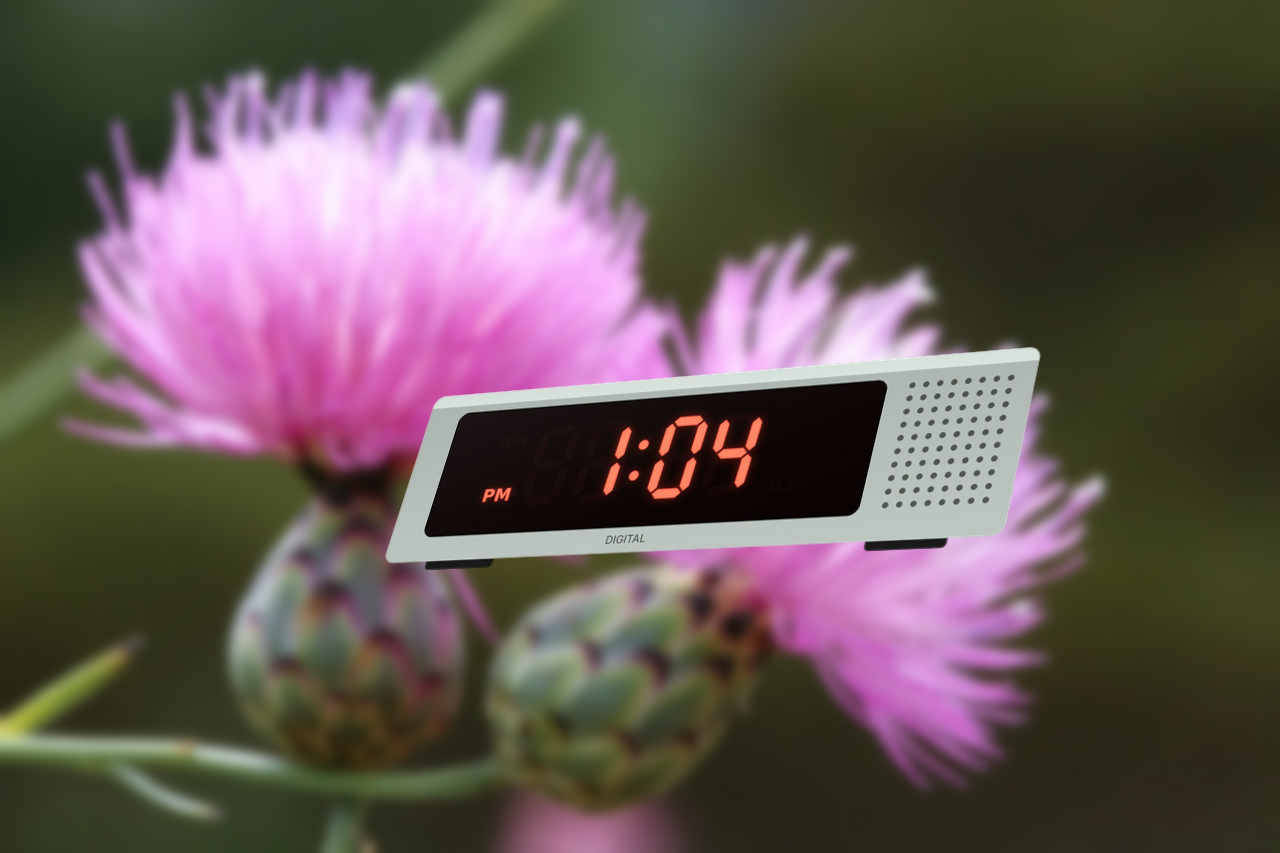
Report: 1:04
